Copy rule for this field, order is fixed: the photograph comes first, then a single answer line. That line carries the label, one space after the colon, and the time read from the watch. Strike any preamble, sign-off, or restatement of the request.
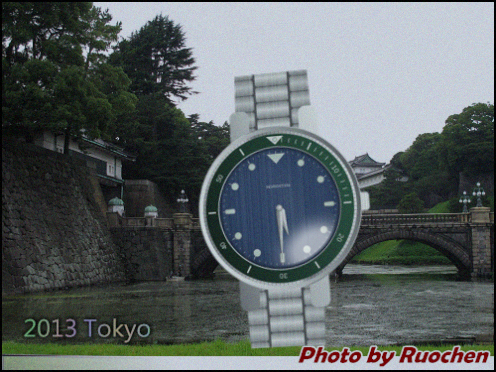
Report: 5:30
